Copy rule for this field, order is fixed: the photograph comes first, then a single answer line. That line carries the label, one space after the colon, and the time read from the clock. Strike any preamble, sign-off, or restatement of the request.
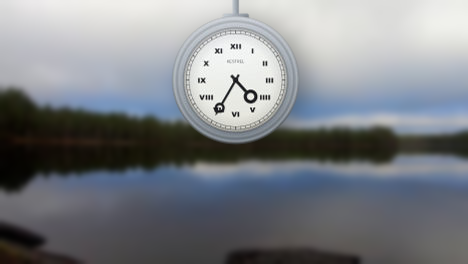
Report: 4:35
